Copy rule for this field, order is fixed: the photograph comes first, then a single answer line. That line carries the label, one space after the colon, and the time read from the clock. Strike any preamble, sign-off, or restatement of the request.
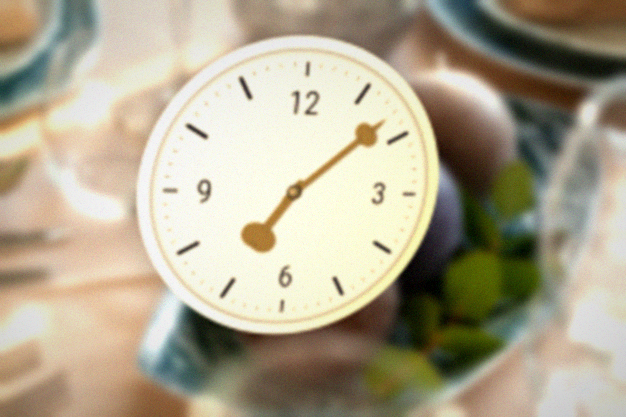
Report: 7:08
